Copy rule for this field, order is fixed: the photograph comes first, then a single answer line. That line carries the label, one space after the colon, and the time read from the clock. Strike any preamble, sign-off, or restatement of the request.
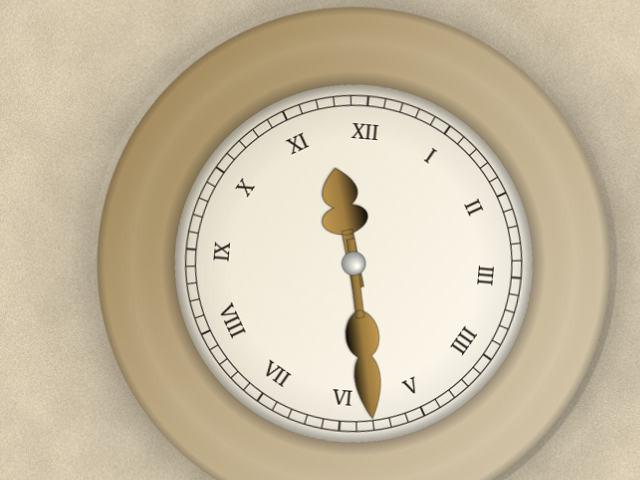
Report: 11:28
